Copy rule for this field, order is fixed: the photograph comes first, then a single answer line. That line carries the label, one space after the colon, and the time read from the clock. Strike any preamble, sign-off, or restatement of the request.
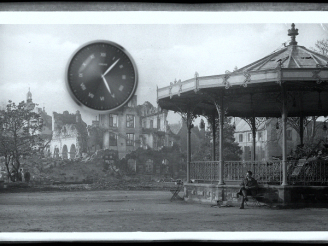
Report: 5:07
